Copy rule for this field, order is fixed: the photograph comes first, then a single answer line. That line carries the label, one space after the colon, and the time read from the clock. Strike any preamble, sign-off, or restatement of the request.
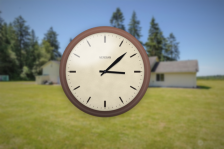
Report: 3:08
